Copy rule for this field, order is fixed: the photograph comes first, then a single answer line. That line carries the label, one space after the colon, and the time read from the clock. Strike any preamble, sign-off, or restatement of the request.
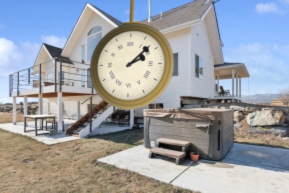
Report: 2:08
